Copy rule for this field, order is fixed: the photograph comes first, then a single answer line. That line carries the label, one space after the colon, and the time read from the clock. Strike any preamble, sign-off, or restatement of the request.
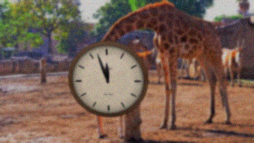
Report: 11:57
